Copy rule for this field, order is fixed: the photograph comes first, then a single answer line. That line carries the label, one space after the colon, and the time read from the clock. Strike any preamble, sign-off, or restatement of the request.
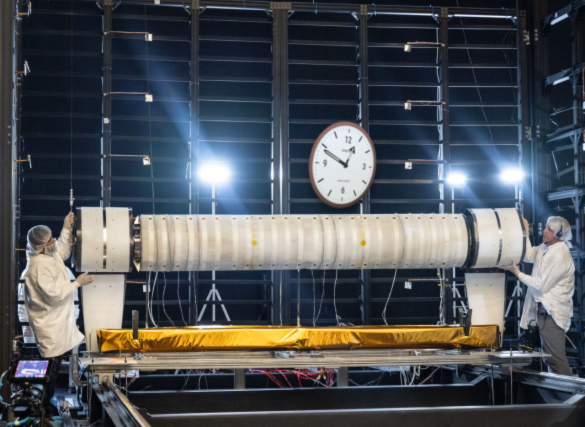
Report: 12:49
